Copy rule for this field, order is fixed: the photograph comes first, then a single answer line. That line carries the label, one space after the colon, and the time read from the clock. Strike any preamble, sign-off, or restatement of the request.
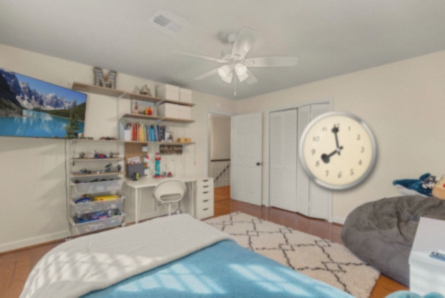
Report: 7:59
